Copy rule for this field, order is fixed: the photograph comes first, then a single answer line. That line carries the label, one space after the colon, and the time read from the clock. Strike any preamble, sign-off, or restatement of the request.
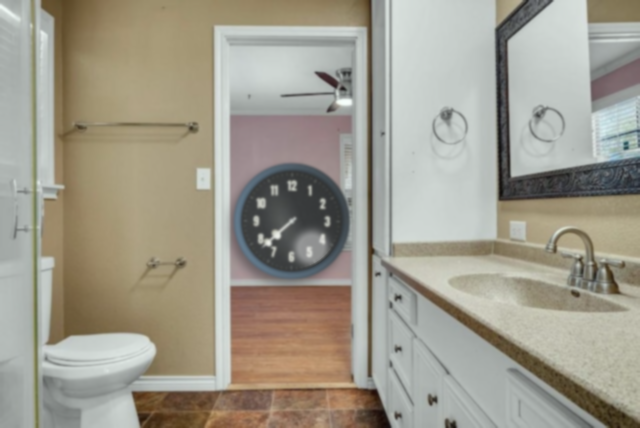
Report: 7:38
